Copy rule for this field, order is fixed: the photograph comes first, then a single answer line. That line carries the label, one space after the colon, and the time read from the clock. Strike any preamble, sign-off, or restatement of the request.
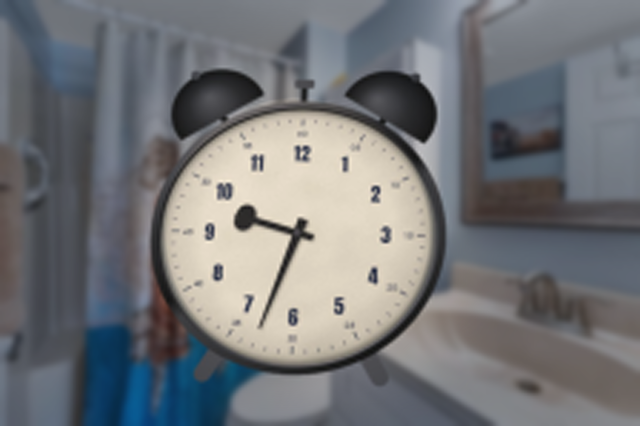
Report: 9:33
